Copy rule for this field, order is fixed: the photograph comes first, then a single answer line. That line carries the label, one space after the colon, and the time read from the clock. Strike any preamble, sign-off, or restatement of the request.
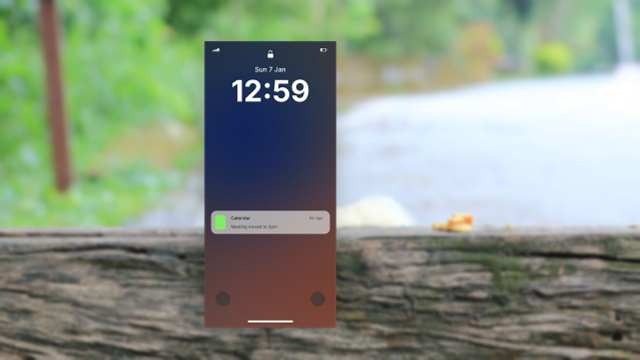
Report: 12:59
